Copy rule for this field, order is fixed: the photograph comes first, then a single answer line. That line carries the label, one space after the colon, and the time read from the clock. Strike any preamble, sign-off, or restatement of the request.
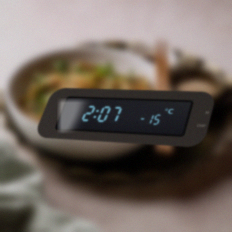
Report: 2:07
